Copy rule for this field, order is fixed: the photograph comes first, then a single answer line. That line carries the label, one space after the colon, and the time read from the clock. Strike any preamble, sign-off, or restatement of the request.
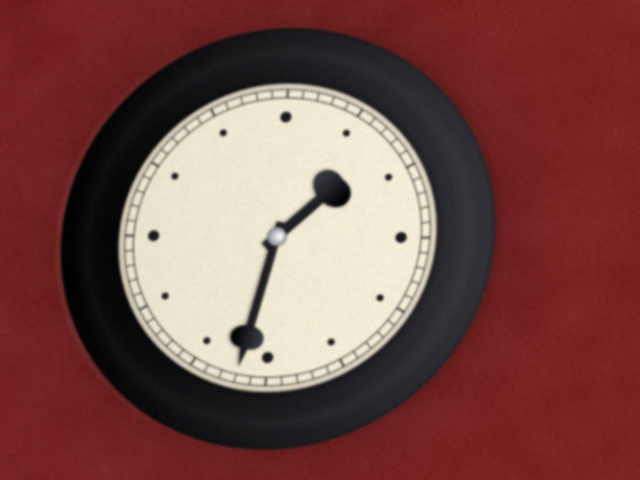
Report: 1:32
